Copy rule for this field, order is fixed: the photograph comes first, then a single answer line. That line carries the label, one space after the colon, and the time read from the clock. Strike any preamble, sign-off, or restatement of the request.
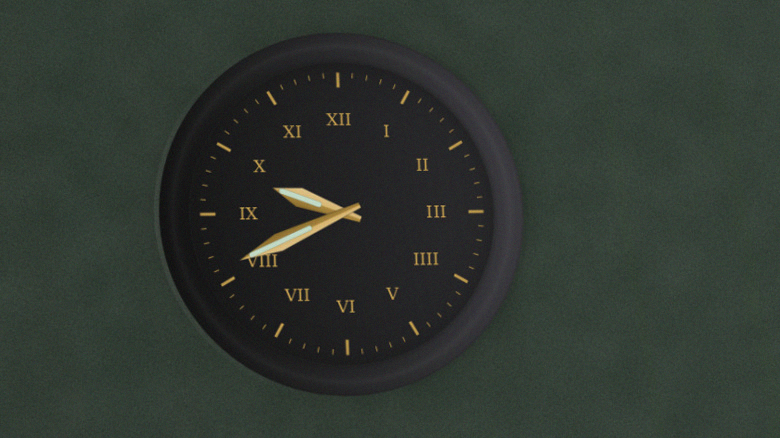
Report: 9:41
